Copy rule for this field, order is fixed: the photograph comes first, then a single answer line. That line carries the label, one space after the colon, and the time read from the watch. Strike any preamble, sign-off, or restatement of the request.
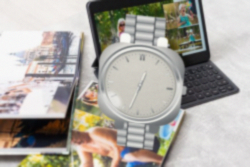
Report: 12:33
